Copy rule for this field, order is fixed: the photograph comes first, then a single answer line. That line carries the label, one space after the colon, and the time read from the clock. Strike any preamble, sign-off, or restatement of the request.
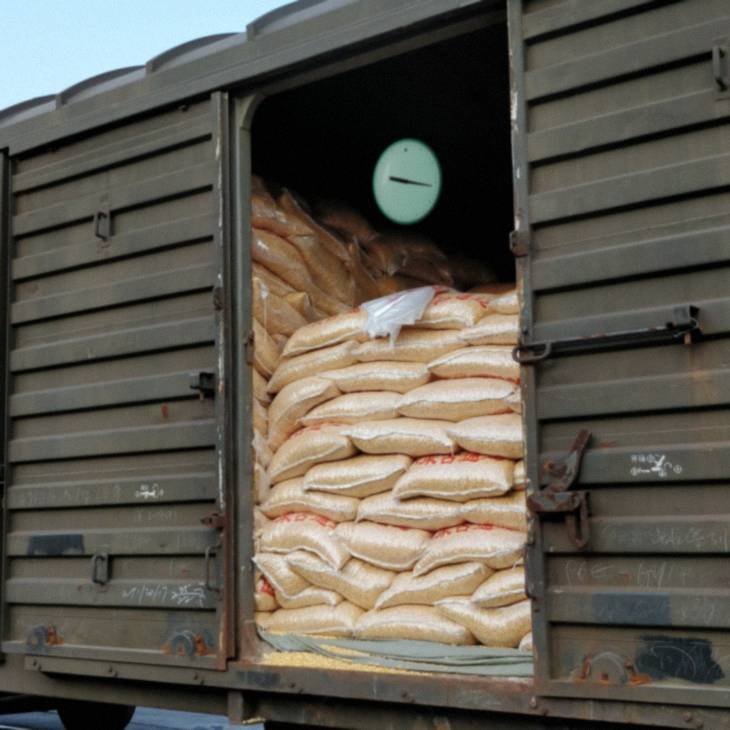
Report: 9:16
